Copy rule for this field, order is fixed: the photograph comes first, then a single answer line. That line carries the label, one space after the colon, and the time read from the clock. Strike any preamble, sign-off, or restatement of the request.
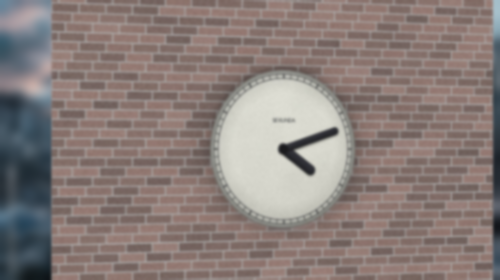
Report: 4:12
